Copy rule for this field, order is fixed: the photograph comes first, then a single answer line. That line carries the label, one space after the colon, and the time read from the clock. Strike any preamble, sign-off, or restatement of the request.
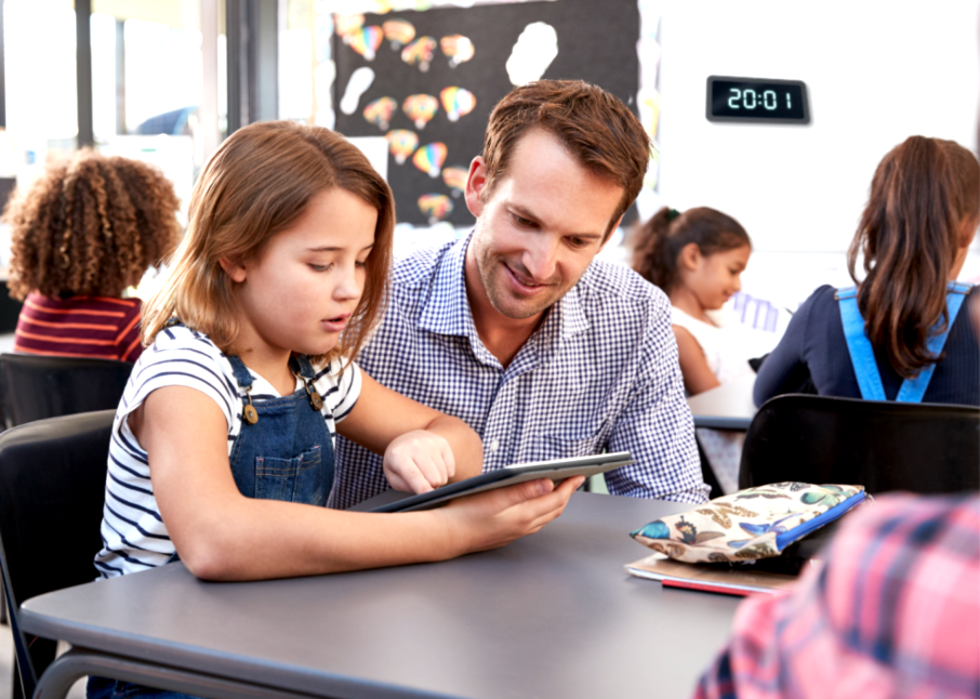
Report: 20:01
